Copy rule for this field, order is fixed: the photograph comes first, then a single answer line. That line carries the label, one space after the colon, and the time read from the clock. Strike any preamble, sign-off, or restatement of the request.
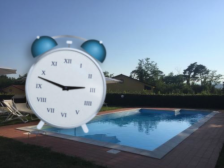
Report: 2:48
